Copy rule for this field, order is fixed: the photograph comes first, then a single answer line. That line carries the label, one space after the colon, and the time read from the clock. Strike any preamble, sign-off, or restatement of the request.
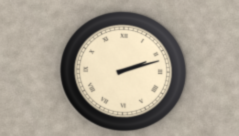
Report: 2:12
